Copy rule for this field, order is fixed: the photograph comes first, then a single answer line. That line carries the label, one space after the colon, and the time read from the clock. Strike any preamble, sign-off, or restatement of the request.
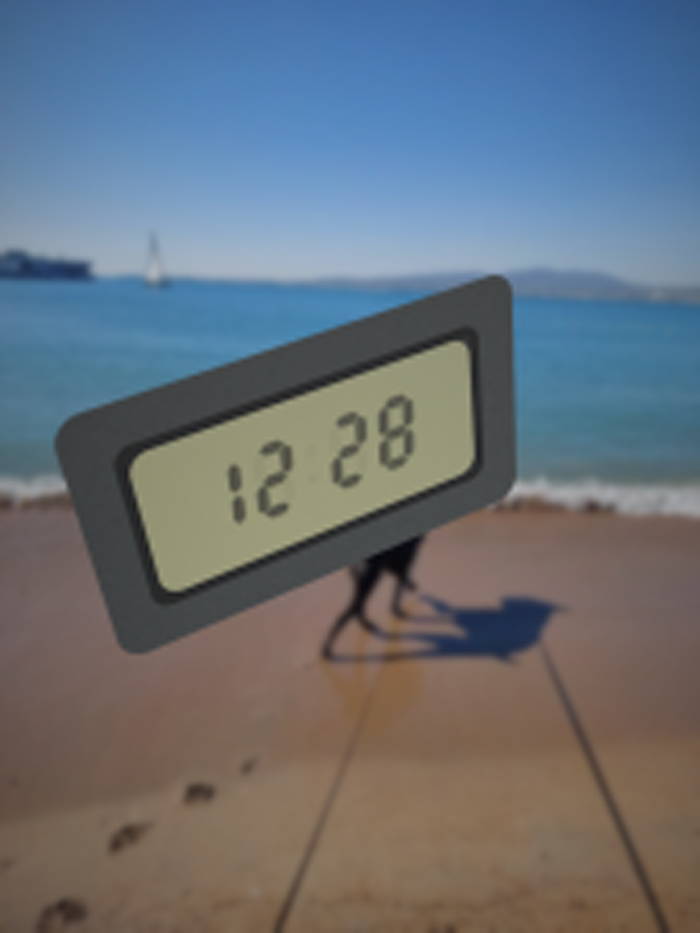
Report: 12:28
